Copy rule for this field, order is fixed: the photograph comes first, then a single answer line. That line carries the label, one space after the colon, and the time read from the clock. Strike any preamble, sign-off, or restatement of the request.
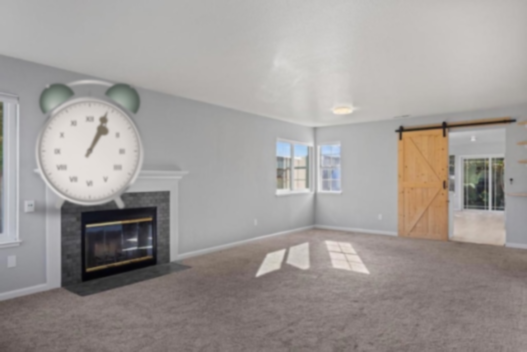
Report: 1:04
